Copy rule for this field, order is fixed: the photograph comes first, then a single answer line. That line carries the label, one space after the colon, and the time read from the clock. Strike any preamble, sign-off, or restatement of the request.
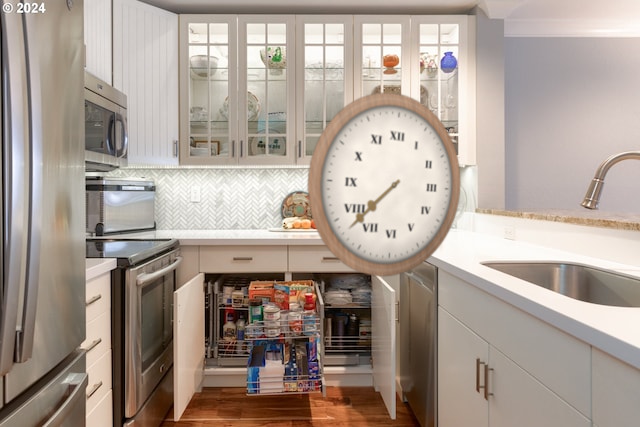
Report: 7:38
